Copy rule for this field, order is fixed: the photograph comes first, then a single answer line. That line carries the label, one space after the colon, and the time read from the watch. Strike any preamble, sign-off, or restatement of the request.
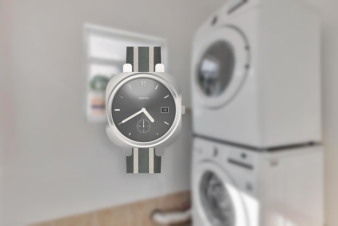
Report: 4:40
